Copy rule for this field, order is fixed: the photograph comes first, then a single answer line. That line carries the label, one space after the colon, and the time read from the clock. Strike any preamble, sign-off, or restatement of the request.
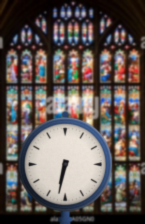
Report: 6:32
